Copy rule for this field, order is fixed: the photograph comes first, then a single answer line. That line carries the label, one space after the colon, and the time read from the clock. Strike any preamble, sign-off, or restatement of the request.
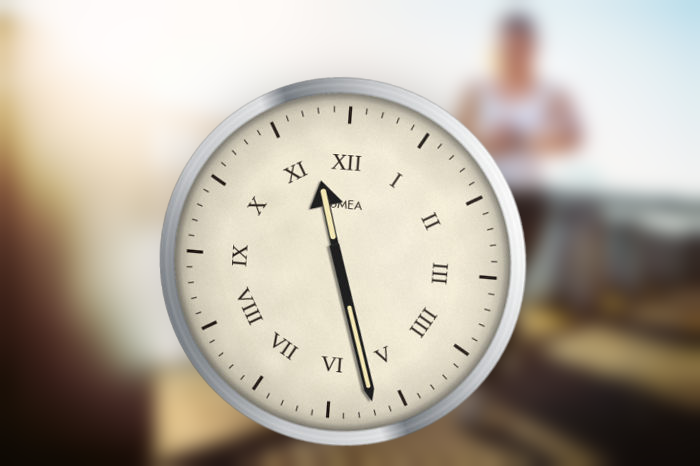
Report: 11:27
